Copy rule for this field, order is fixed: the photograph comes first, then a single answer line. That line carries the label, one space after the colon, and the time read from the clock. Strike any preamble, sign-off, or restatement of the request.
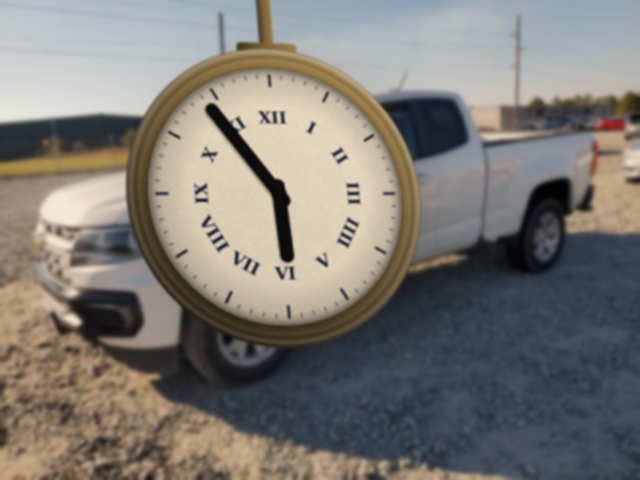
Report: 5:54
